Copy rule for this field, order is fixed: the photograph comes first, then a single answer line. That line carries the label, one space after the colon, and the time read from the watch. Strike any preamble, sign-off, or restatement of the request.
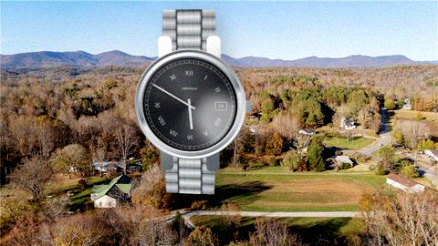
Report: 5:50
